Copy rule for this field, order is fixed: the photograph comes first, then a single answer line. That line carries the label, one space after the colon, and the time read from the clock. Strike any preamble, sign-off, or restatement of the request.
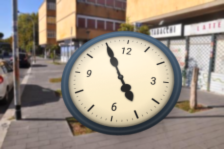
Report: 4:55
